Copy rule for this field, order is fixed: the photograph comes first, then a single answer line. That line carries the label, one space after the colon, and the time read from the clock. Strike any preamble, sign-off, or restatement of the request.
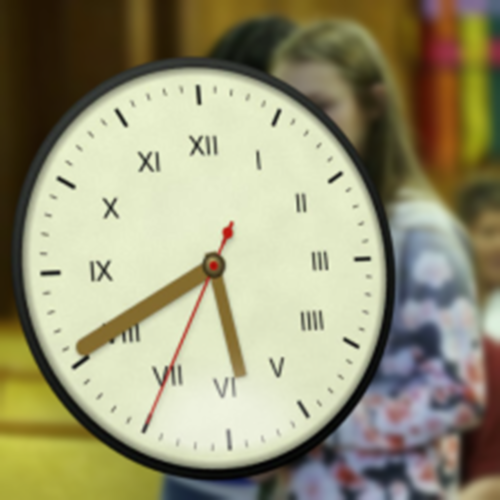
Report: 5:40:35
